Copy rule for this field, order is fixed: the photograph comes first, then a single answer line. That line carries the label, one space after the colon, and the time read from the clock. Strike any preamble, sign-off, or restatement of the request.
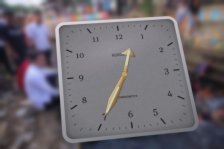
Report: 12:35
